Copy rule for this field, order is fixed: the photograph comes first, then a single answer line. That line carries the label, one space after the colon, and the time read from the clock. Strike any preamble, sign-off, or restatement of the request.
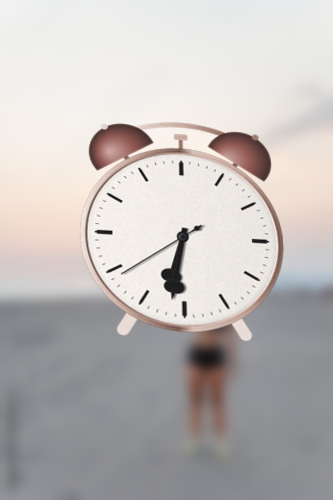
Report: 6:31:39
